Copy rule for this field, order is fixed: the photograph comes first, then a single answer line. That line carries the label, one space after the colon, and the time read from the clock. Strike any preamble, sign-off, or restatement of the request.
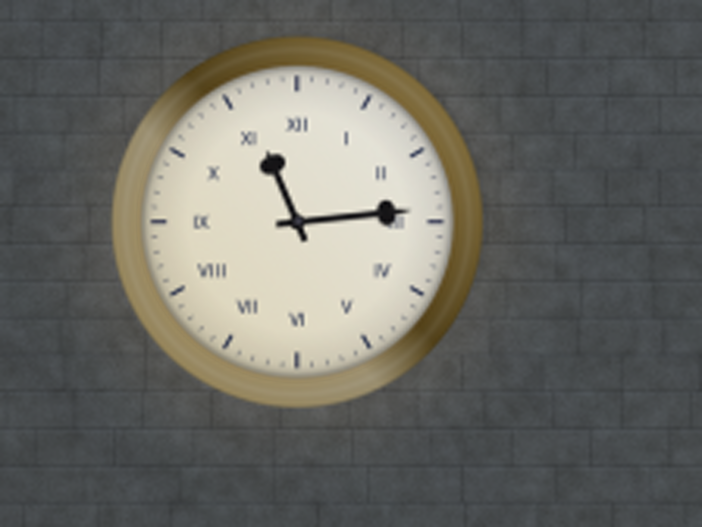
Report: 11:14
